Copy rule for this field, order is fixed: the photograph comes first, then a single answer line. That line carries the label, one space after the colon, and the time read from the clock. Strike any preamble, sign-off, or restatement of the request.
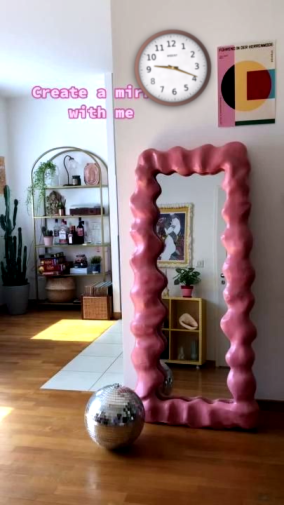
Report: 9:19
